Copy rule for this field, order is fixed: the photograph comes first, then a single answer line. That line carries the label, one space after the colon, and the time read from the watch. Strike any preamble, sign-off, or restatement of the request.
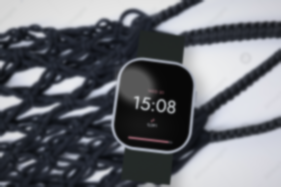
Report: 15:08
